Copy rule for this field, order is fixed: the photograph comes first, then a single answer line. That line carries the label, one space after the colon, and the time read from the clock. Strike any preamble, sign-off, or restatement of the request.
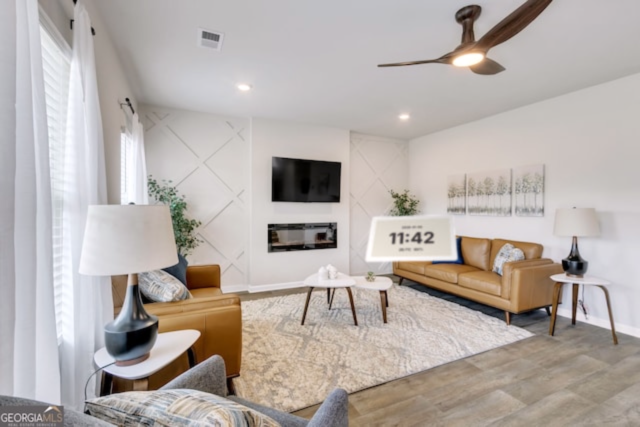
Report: 11:42
